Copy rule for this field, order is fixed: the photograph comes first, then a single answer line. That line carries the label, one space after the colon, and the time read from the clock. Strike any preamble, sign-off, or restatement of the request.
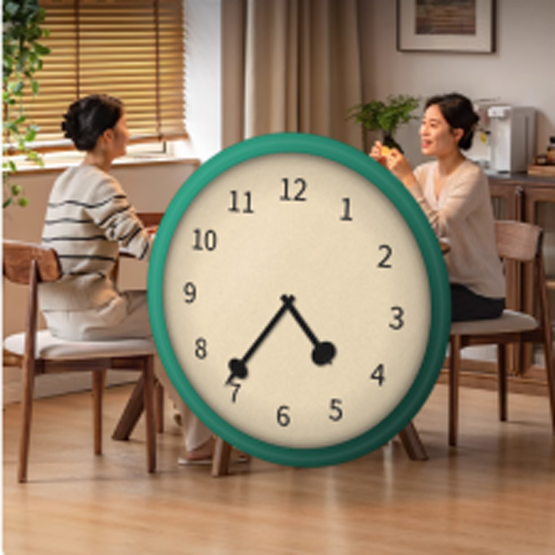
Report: 4:36
